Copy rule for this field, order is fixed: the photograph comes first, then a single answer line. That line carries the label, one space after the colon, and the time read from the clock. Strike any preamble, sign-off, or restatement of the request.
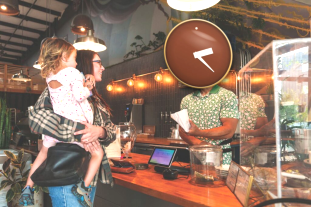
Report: 2:22
